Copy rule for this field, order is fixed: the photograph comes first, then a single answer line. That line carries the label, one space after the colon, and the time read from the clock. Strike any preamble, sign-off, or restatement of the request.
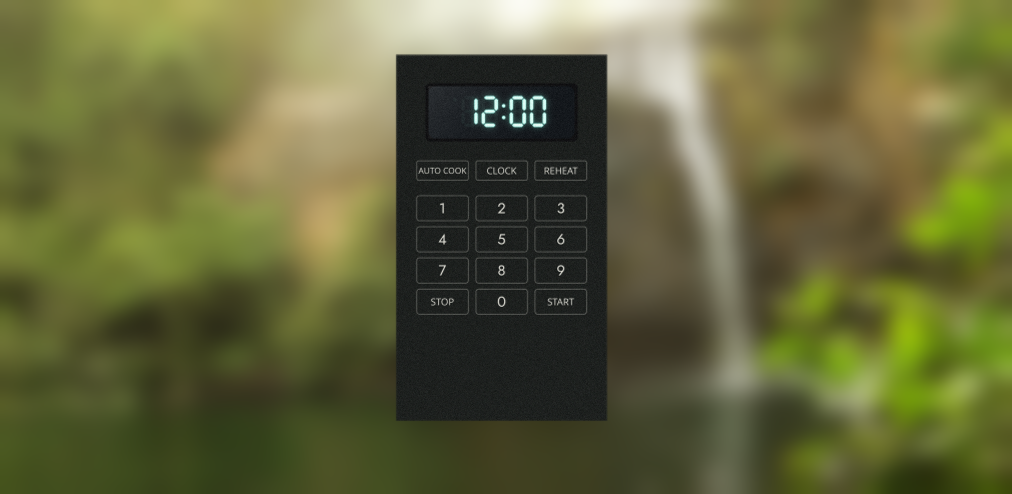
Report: 12:00
